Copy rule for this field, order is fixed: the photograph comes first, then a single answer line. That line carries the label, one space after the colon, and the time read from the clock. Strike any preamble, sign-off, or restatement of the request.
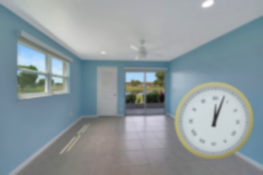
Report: 12:03
